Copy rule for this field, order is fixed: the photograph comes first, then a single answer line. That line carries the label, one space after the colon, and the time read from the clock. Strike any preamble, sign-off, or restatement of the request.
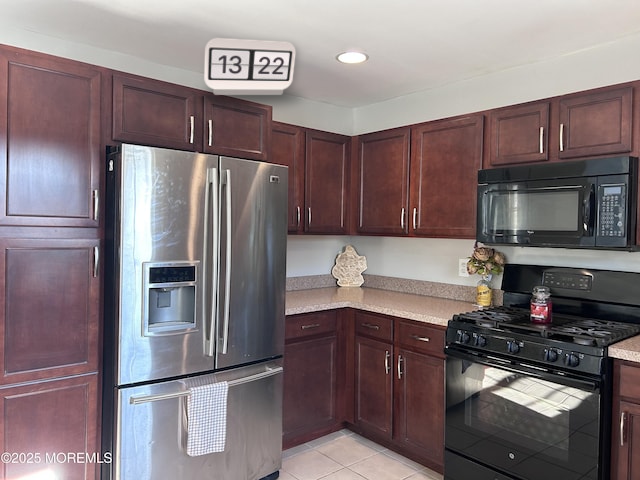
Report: 13:22
